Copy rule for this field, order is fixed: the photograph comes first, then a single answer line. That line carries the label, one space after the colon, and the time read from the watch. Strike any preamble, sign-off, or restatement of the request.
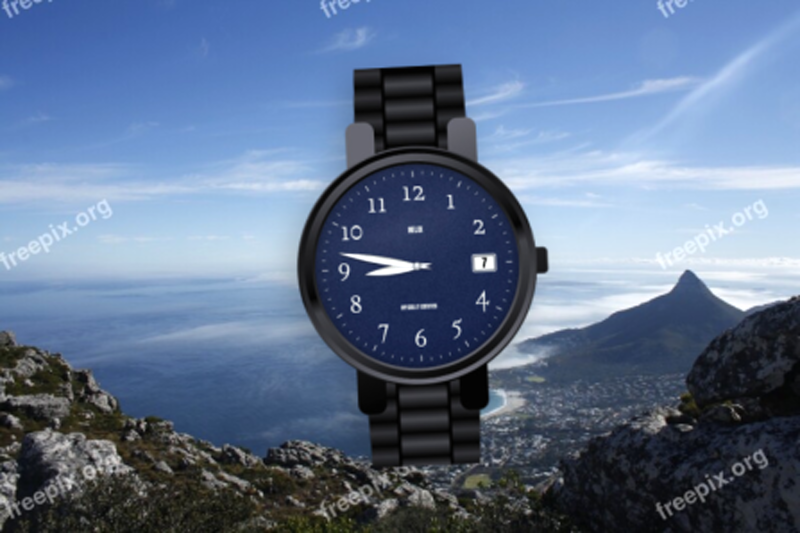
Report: 8:47
